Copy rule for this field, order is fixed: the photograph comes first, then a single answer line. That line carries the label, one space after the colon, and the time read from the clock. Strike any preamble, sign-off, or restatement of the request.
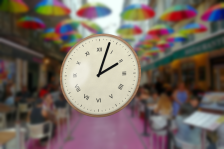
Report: 2:03
